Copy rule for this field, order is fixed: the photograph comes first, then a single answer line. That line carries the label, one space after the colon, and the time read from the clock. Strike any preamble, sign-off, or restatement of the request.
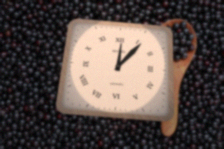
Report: 12:06
